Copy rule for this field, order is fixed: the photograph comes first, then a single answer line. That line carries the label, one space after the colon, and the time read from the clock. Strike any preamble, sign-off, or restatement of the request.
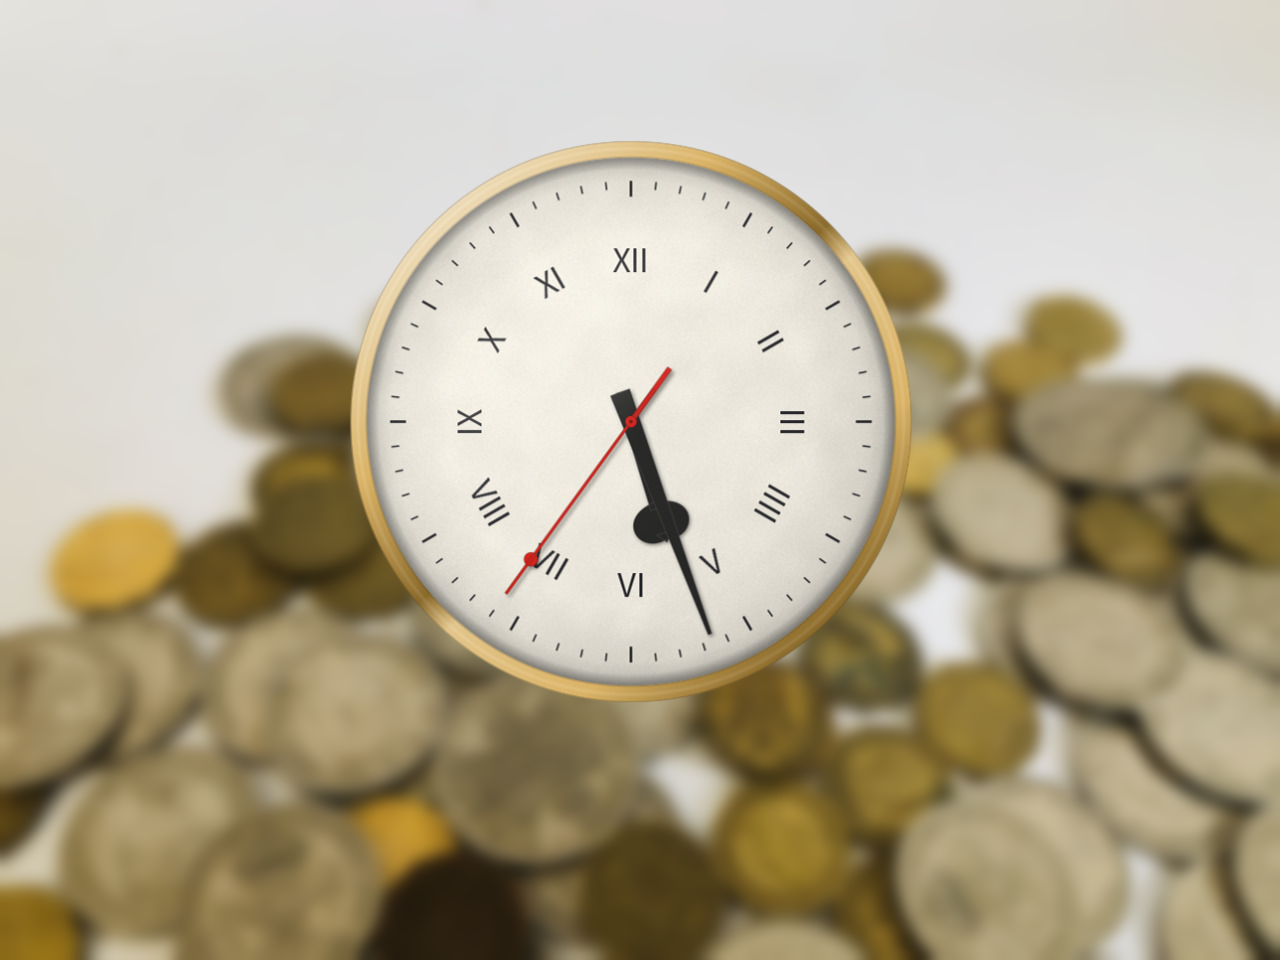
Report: 5:26:36
